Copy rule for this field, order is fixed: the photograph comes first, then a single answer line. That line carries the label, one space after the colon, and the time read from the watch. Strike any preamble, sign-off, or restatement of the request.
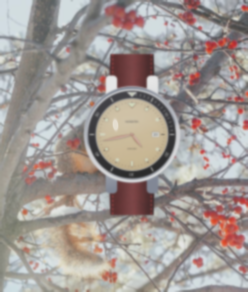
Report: 4:43
